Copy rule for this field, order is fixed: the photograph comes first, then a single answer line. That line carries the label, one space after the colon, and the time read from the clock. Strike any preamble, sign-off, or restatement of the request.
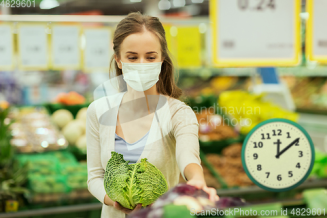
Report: 12:09
